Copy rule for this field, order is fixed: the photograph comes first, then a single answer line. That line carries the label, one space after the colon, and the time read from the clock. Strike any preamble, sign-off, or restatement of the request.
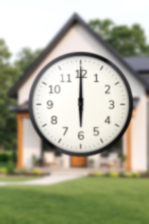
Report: 6:00
